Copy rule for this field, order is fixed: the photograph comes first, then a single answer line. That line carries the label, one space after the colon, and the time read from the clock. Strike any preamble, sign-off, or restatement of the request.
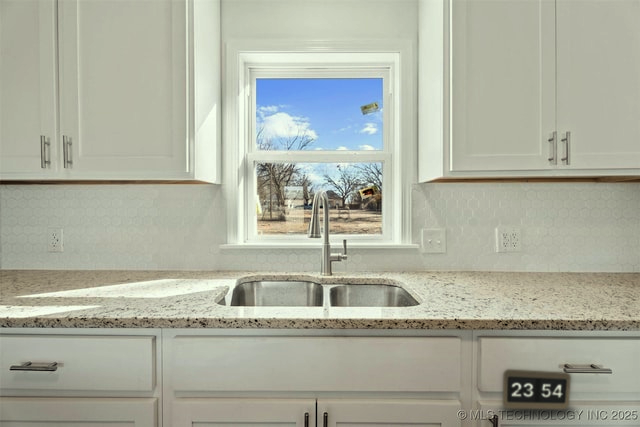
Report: 23:54
